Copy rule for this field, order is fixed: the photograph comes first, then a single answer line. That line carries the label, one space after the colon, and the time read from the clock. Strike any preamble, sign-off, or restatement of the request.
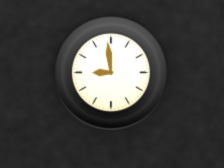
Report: 8:59
